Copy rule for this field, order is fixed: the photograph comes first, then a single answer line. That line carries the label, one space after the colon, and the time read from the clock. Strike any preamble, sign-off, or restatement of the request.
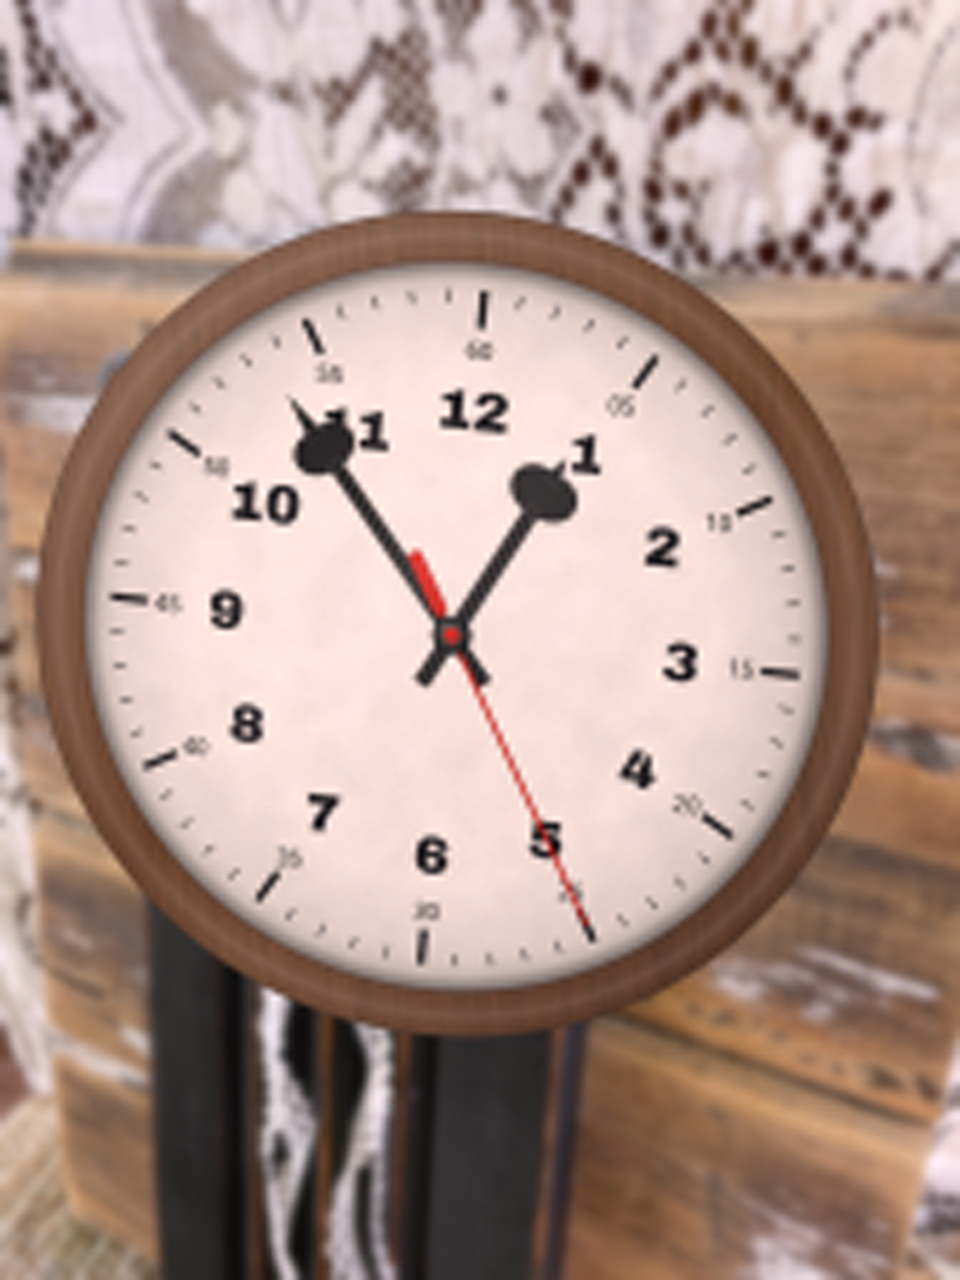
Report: 12:53:25
